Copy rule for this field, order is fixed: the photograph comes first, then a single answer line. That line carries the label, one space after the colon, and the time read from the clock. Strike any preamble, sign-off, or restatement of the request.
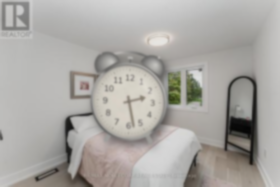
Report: 2:28
